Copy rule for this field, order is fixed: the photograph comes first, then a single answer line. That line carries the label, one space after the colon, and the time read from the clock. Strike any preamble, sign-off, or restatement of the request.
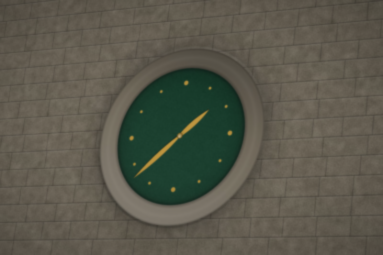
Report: 1:38
